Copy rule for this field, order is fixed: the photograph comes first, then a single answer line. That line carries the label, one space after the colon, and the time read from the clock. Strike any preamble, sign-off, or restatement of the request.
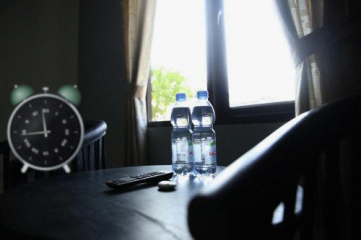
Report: 11:44
